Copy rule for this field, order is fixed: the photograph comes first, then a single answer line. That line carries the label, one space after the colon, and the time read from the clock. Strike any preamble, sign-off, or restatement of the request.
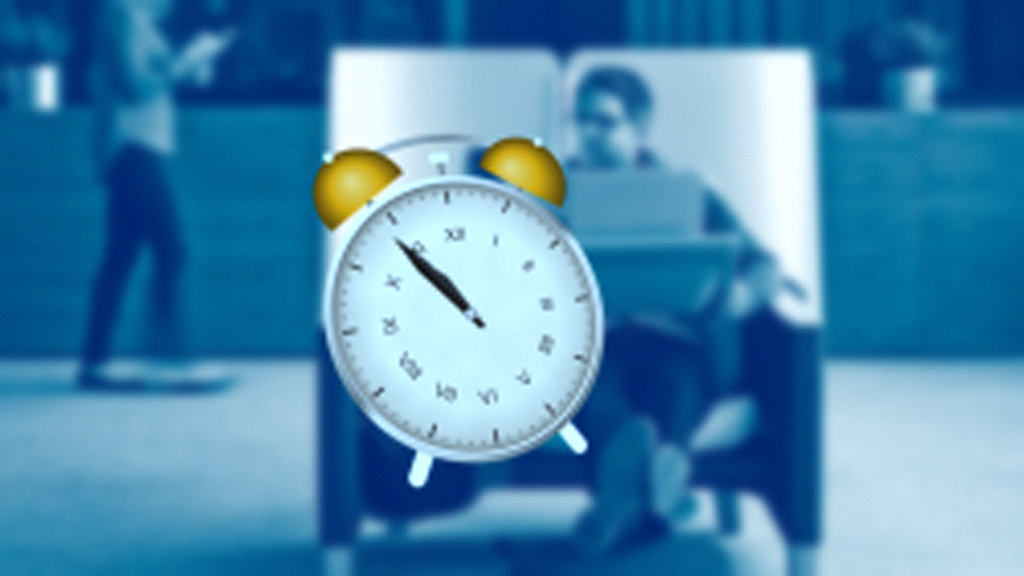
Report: 10:54
